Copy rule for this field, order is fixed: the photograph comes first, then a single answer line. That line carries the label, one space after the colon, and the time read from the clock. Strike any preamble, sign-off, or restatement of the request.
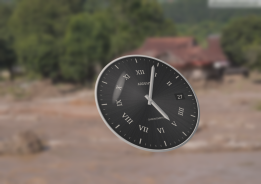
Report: 5:04
